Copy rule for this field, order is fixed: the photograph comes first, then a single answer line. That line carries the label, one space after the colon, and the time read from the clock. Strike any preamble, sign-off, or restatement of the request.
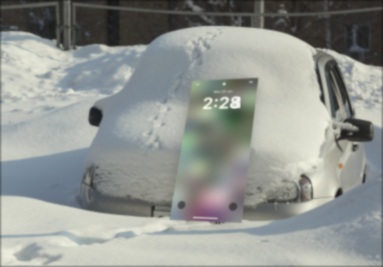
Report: 2:28
